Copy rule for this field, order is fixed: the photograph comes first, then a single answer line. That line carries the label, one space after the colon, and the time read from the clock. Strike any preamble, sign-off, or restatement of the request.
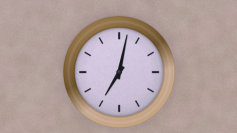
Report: 7:02
